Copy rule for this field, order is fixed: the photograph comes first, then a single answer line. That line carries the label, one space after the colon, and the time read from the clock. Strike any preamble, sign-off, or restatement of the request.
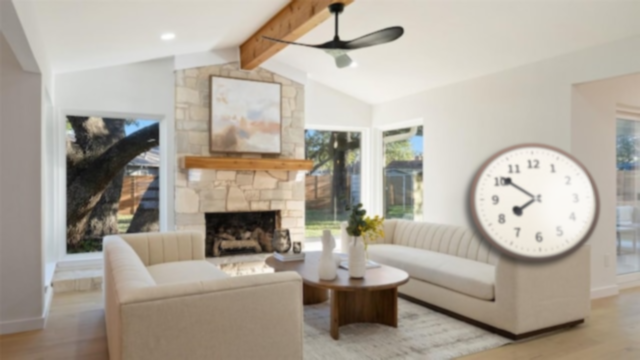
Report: 7:51
